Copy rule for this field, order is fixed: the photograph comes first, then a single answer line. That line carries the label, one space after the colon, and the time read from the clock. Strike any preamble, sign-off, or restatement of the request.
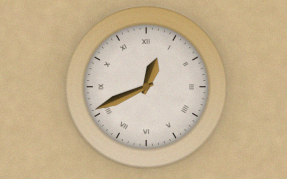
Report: 12:41
